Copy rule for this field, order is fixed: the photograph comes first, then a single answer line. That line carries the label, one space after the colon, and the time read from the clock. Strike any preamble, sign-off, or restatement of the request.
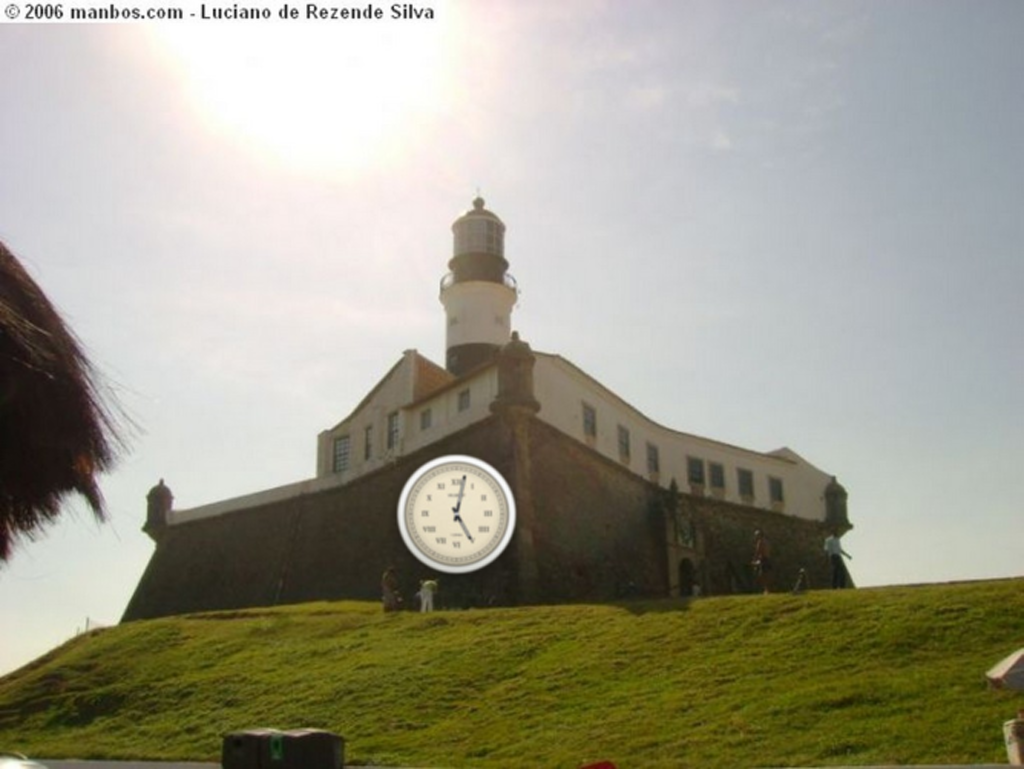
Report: 5:02
